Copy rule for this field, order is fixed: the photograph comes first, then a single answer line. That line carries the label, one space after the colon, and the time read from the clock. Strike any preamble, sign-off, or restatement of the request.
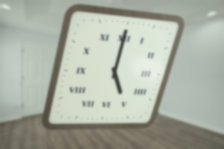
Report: 5:00
